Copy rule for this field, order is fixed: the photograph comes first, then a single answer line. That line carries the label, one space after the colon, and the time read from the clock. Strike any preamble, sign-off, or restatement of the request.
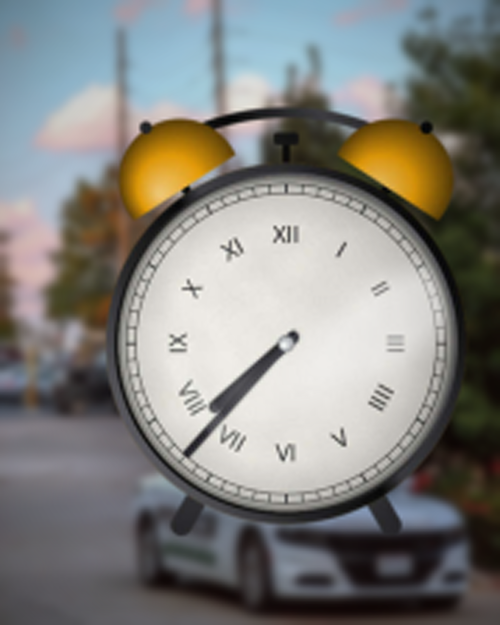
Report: 7:37
